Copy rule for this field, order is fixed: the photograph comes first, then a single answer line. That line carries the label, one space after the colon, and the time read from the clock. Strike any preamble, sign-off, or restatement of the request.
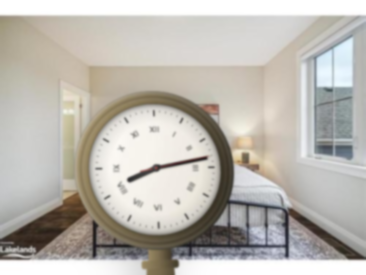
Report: 8:13:13
